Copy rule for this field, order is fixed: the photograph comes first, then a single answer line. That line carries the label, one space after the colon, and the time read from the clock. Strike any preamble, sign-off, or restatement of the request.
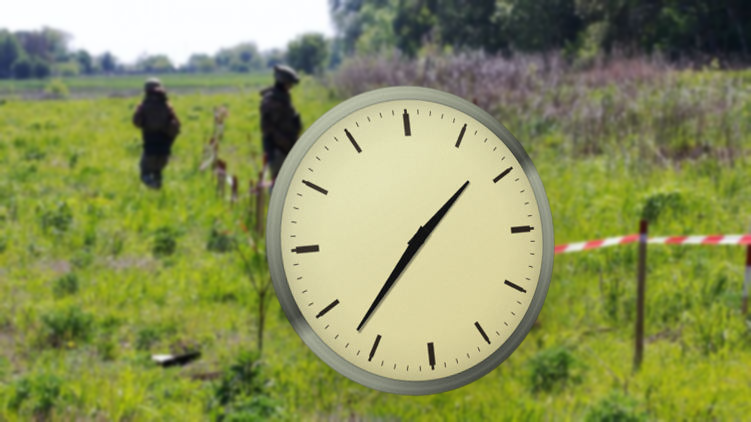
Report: 1:37
